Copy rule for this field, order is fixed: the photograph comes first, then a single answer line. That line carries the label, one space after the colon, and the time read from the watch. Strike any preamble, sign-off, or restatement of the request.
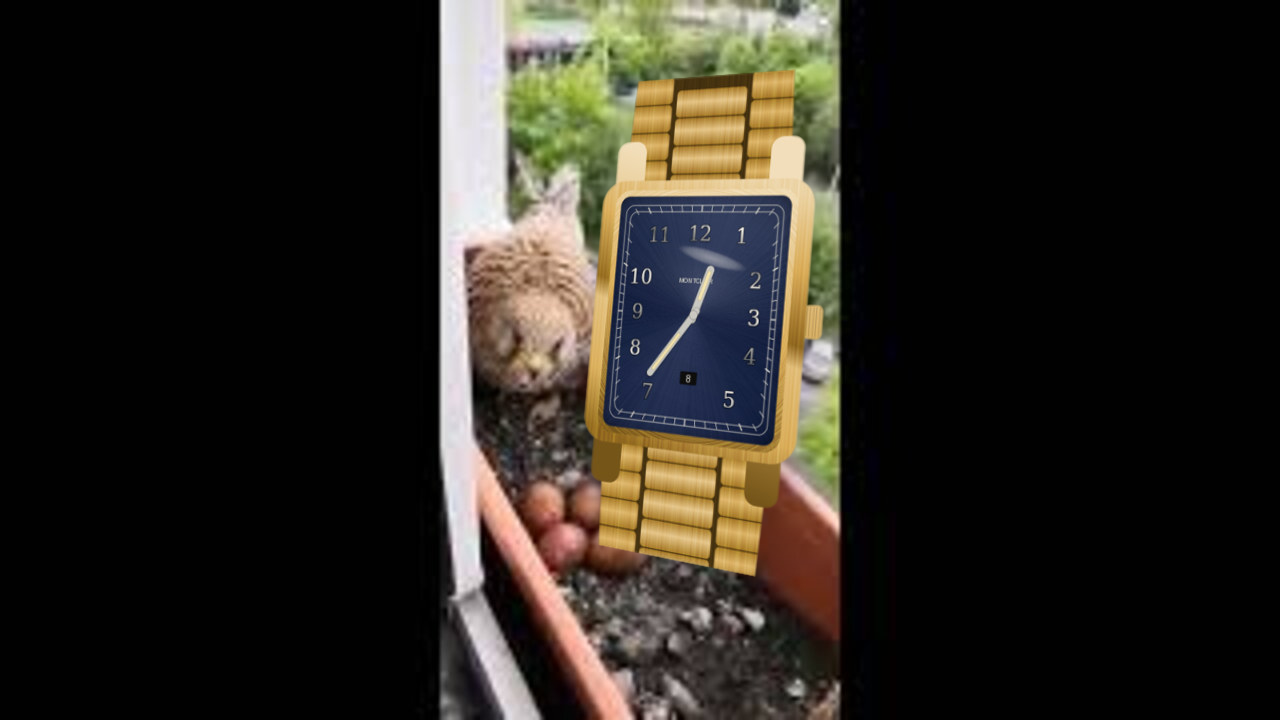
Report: 12:36
